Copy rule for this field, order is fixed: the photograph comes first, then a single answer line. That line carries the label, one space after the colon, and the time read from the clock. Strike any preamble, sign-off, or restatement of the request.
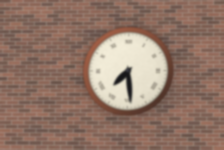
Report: 7:29
